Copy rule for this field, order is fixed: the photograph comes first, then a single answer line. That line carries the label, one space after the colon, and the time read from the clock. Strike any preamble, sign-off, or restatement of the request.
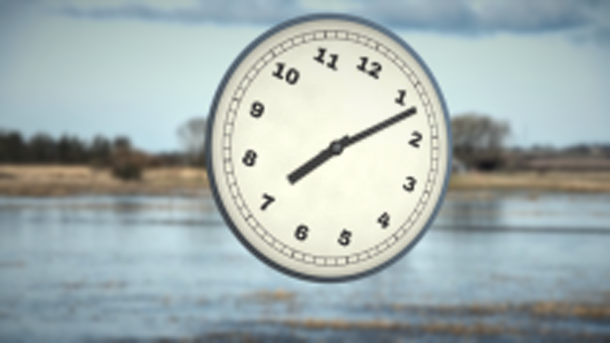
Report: 7:07
